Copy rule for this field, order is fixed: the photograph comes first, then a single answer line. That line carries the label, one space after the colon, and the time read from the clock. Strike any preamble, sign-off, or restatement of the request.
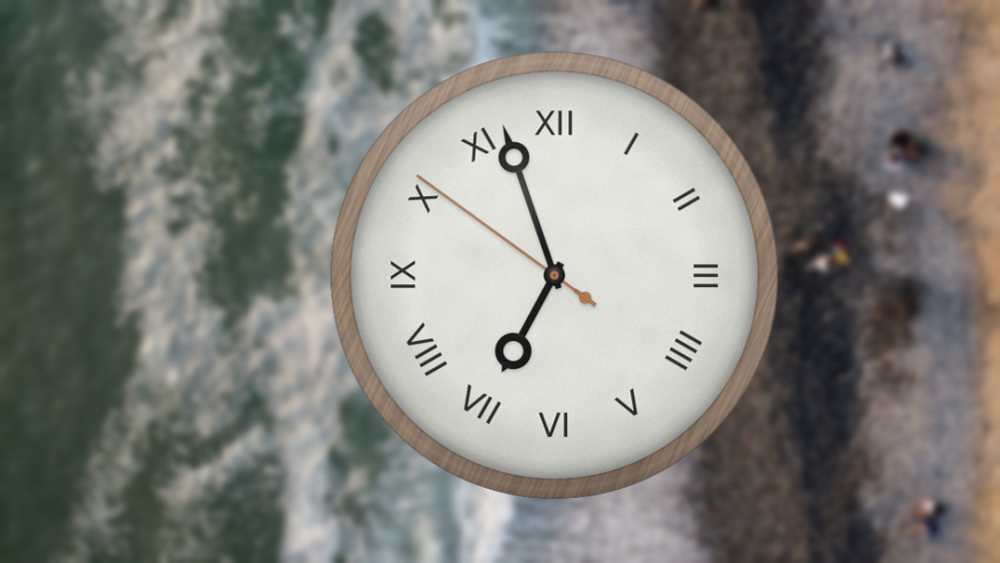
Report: 6:56:51
